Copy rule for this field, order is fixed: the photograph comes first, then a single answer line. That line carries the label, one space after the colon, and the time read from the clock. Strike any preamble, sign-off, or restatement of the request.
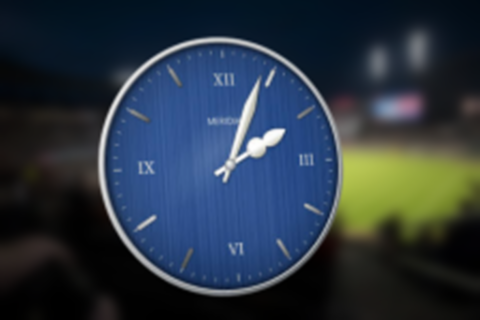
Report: 2:04
